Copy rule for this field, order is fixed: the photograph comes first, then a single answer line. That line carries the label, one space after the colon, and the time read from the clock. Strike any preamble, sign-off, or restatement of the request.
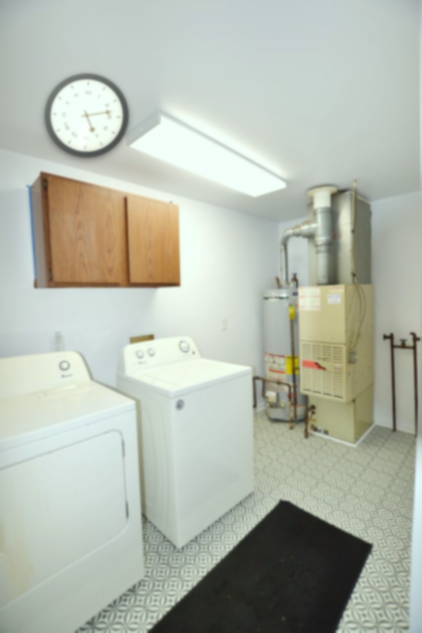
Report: 5:13
